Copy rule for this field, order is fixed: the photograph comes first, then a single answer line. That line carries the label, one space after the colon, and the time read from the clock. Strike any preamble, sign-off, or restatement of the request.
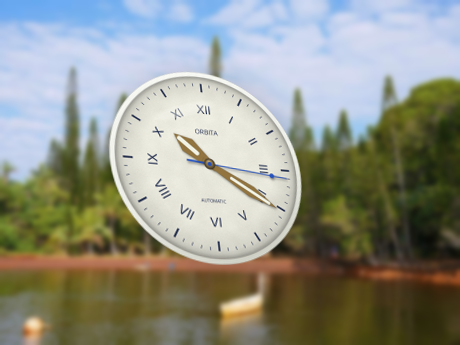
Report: 10:20:16
